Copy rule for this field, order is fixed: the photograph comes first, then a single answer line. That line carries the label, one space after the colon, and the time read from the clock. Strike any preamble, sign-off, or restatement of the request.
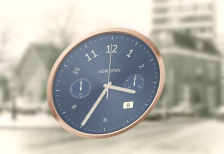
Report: 3:35
